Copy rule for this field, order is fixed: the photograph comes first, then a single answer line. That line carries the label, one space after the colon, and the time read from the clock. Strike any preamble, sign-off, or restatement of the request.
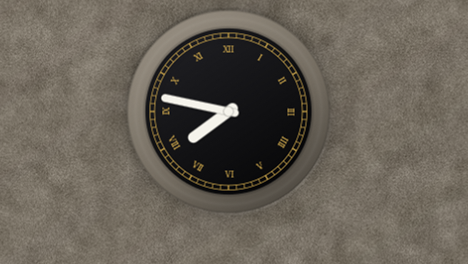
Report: 7:47
